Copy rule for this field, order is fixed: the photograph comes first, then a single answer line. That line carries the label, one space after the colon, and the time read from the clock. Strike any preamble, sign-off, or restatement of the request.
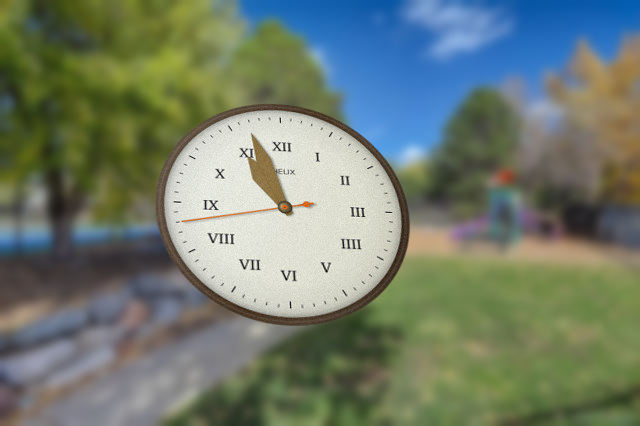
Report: 10:56:43
